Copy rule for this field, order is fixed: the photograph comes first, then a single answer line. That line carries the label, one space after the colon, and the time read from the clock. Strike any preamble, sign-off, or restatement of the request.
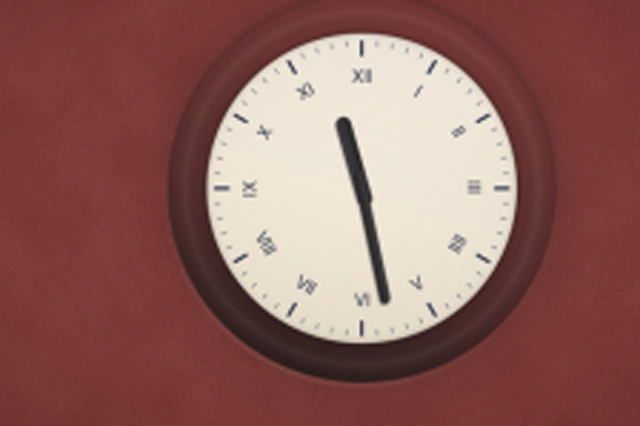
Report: 11:28
